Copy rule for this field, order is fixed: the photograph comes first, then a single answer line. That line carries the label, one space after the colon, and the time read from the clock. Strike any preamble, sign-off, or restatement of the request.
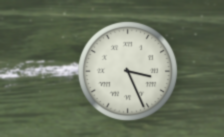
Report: 3:26
